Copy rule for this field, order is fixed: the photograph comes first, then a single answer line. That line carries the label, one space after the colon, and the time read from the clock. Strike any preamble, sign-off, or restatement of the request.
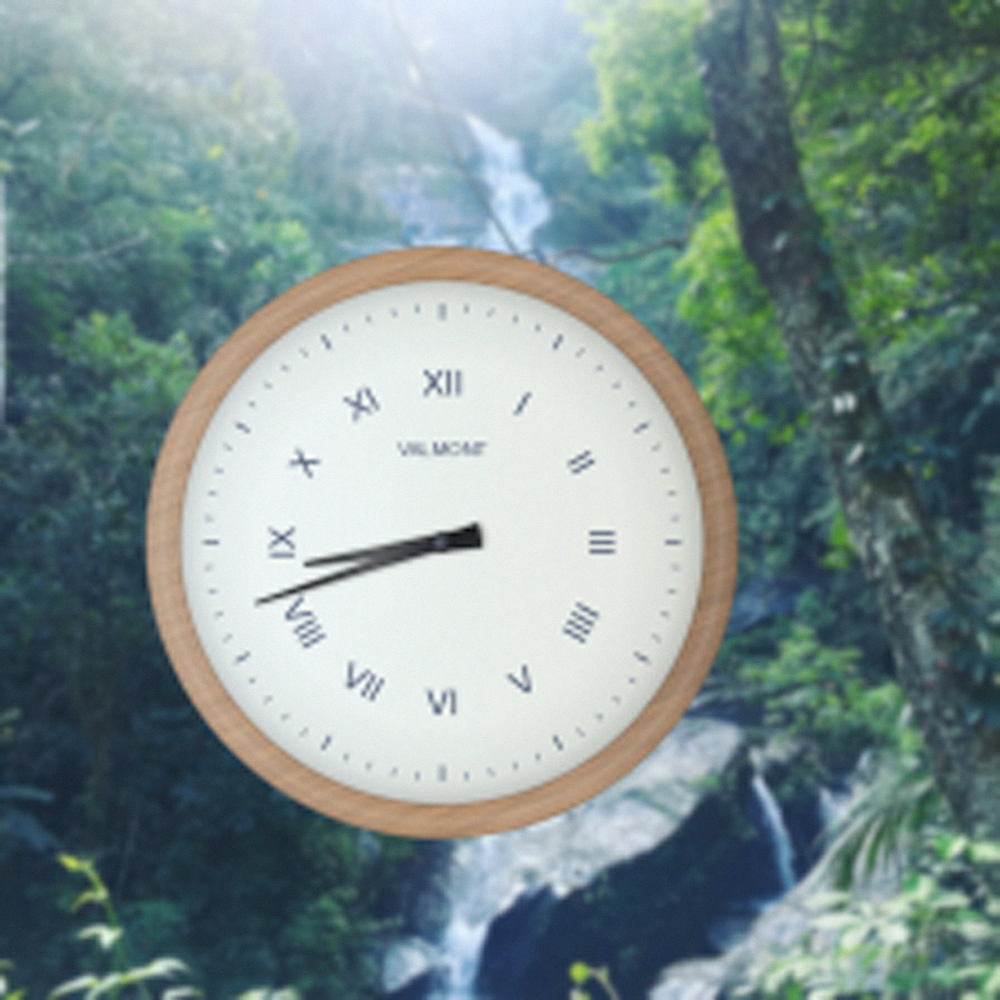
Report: 8:42
